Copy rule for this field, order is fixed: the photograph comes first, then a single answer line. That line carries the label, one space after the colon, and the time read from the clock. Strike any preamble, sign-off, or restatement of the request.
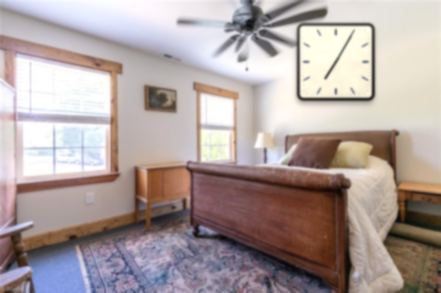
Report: 7:05
